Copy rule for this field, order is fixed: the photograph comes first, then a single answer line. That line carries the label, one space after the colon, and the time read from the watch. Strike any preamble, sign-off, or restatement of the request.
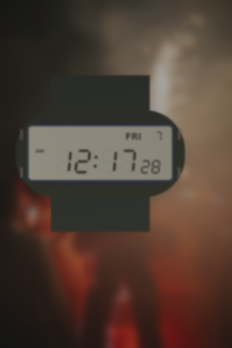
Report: 12:17:28
